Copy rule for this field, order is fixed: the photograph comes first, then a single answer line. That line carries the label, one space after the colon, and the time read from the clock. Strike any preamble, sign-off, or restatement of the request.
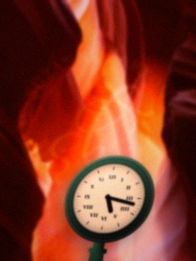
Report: 5:17
